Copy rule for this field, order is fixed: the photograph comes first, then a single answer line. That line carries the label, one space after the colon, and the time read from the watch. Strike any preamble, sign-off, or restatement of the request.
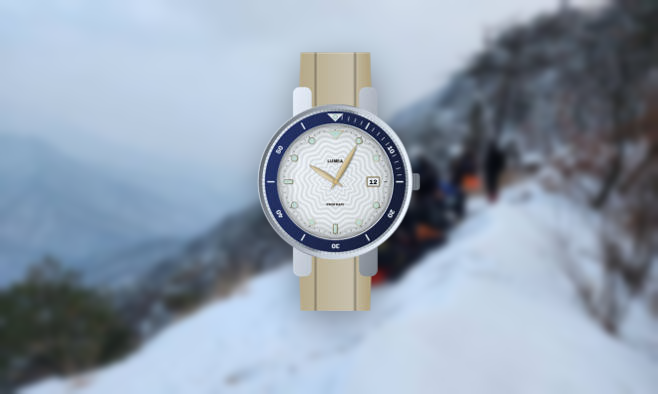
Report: 10:05
